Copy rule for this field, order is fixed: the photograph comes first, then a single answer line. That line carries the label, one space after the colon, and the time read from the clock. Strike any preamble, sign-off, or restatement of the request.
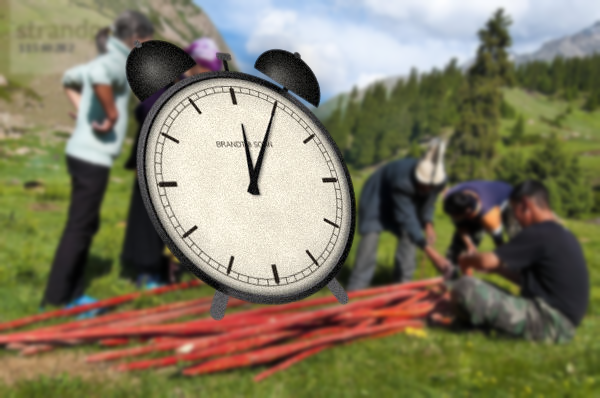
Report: 12:05
